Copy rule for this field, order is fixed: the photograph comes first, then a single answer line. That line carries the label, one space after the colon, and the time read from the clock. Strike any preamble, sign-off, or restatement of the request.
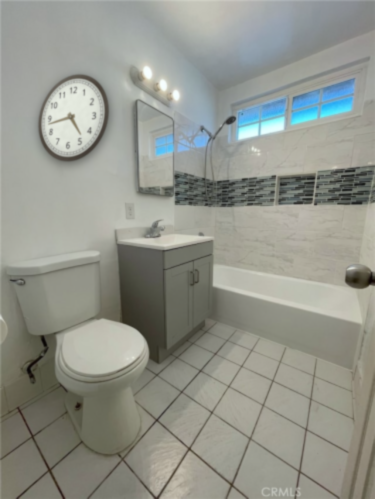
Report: 4:43
